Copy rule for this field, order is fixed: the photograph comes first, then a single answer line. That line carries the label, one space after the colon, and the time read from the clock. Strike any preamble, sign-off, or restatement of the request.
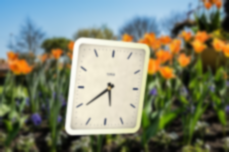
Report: 5:39
